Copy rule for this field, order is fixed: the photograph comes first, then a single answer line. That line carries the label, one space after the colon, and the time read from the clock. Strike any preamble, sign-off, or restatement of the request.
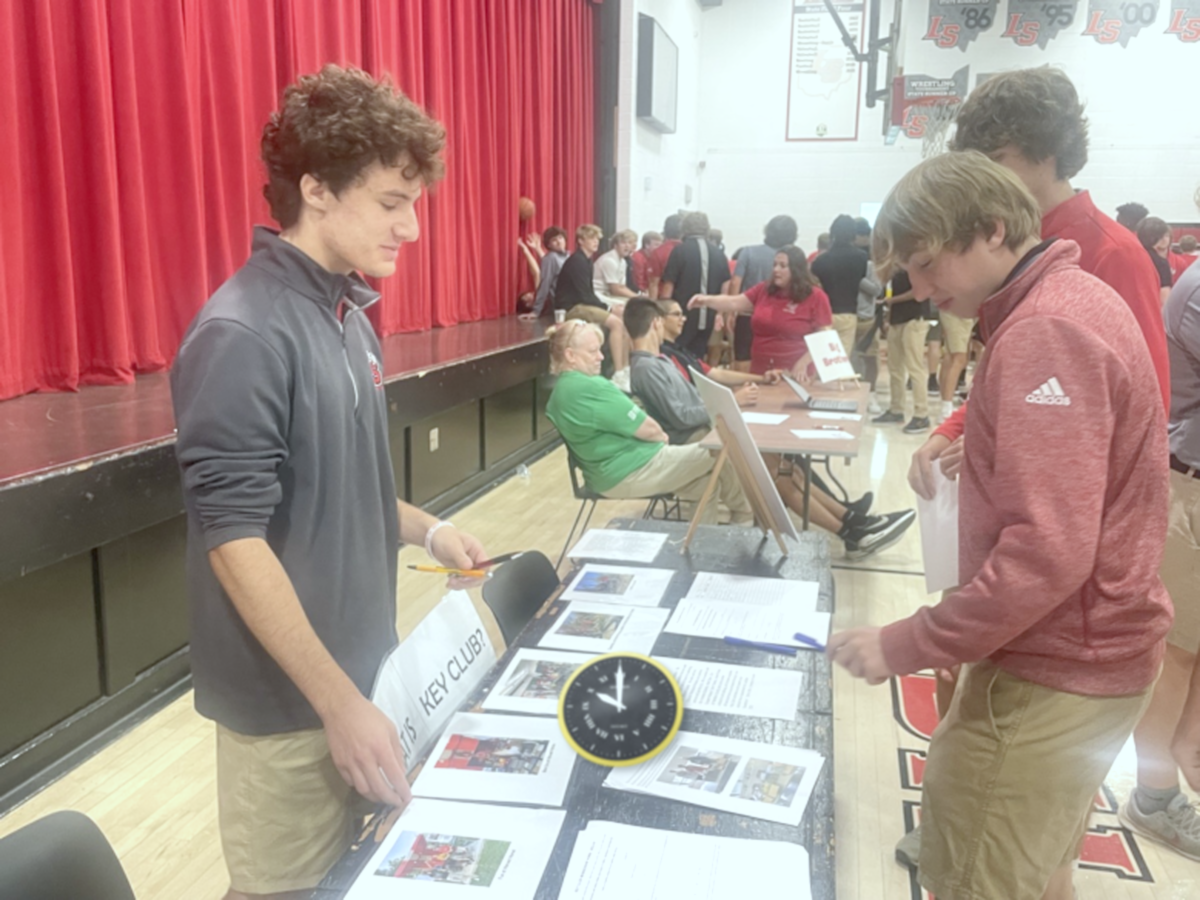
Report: 10:00
